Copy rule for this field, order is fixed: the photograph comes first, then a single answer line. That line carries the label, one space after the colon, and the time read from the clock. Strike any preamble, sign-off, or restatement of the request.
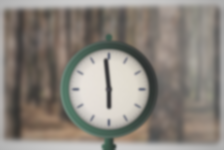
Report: 5:59
